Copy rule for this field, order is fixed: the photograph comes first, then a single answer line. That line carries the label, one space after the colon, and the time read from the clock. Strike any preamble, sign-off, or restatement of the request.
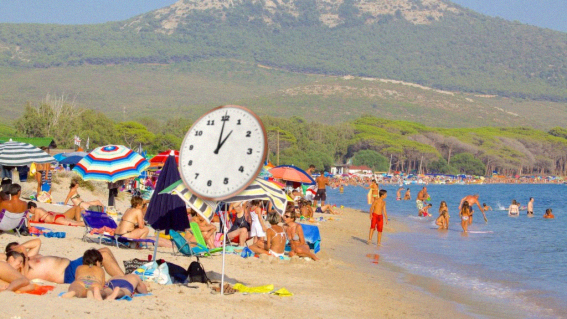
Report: 1:00
